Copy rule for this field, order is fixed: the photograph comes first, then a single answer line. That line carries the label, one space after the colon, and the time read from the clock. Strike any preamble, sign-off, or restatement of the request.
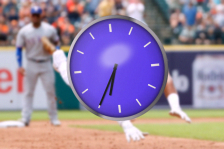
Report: 6:35
